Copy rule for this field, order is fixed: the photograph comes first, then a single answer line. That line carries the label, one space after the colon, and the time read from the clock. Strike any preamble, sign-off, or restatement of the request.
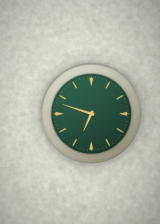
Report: 6:48
